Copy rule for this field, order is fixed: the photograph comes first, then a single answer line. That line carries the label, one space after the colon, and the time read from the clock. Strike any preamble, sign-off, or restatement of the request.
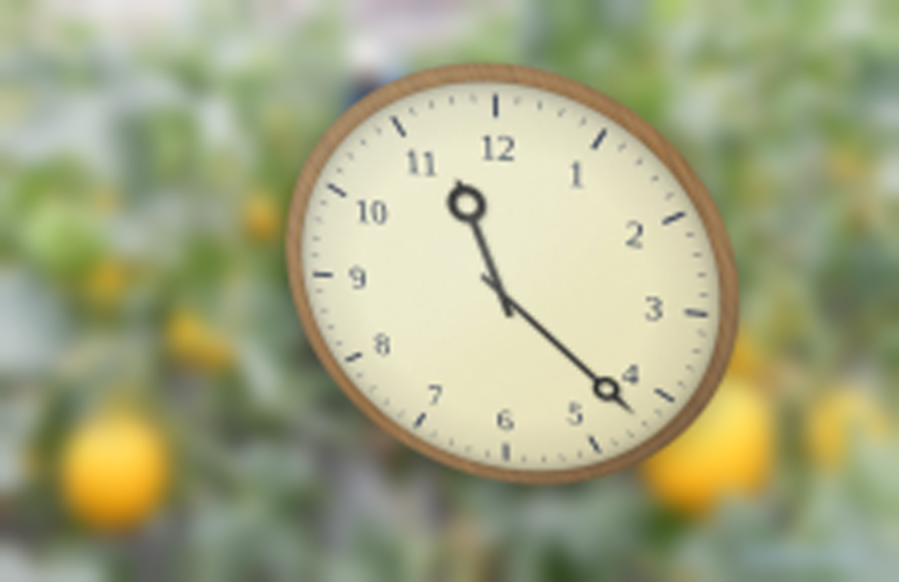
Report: 11:22
